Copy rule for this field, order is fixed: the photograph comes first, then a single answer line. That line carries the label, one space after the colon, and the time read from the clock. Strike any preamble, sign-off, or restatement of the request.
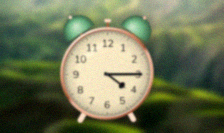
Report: 4:15
